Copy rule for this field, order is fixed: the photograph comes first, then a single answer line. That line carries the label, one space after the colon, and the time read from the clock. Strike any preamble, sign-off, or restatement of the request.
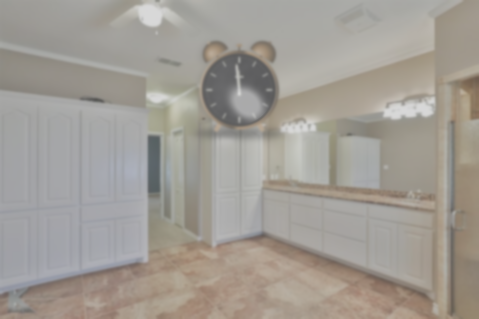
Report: 11:59
